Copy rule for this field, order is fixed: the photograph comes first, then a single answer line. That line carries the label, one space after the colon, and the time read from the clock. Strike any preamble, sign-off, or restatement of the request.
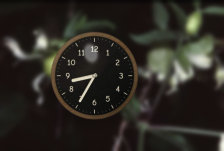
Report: 8:35
